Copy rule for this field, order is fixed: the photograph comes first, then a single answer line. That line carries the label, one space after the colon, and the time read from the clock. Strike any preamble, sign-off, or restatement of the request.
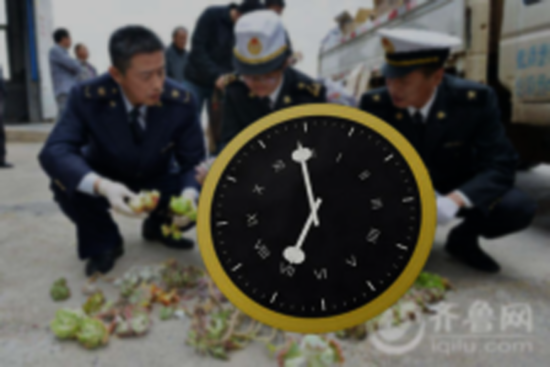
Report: 6:59
